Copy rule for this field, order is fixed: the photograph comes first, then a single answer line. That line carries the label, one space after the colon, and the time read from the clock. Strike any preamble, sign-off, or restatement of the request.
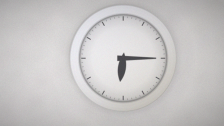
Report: 6:15
